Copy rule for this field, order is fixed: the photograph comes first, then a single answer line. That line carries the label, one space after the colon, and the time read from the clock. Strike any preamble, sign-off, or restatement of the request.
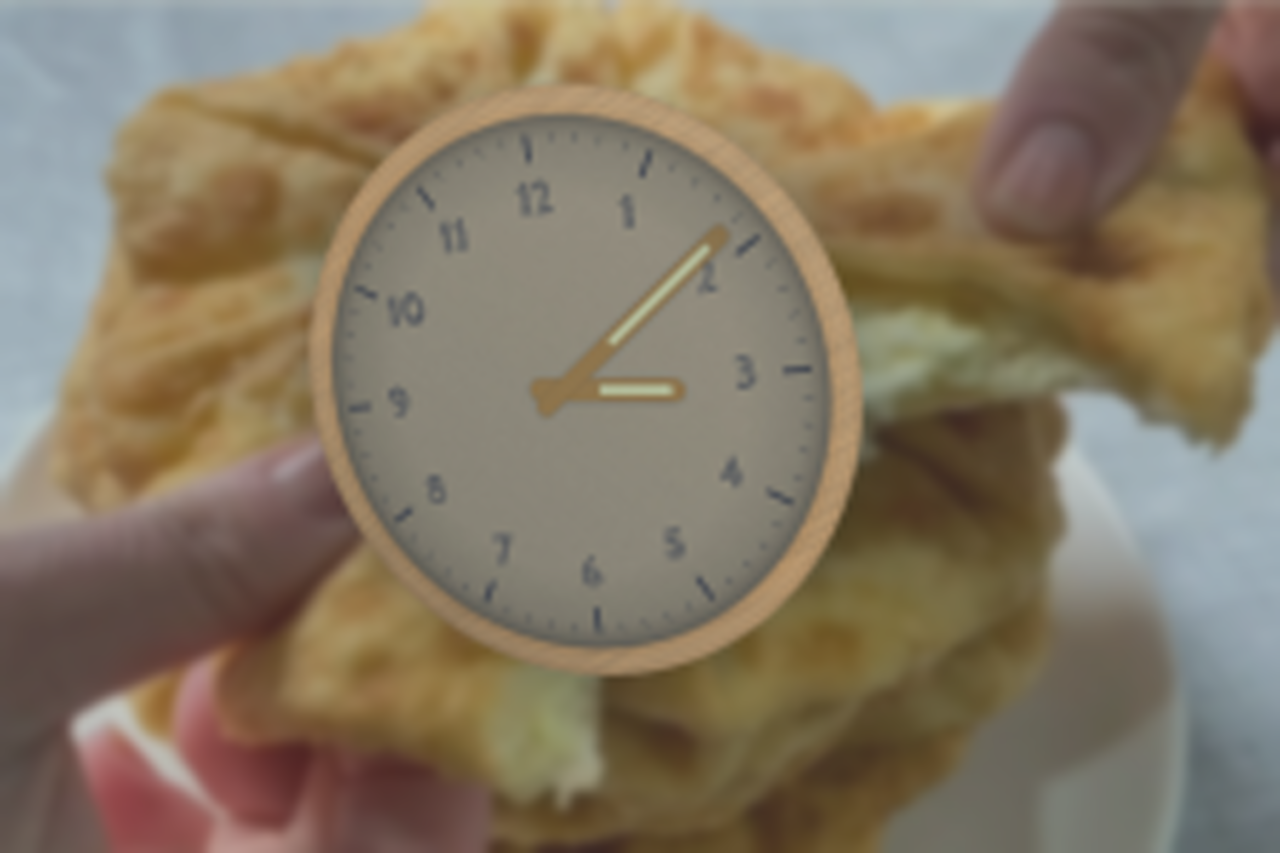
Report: 3:09
